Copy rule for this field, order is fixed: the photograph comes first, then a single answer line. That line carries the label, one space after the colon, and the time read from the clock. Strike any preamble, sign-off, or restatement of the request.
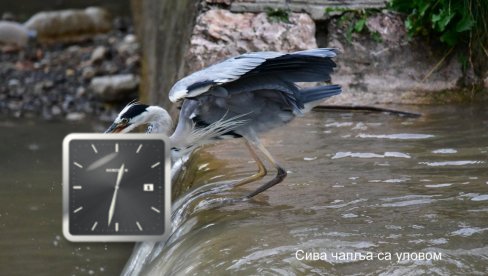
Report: 12:32
